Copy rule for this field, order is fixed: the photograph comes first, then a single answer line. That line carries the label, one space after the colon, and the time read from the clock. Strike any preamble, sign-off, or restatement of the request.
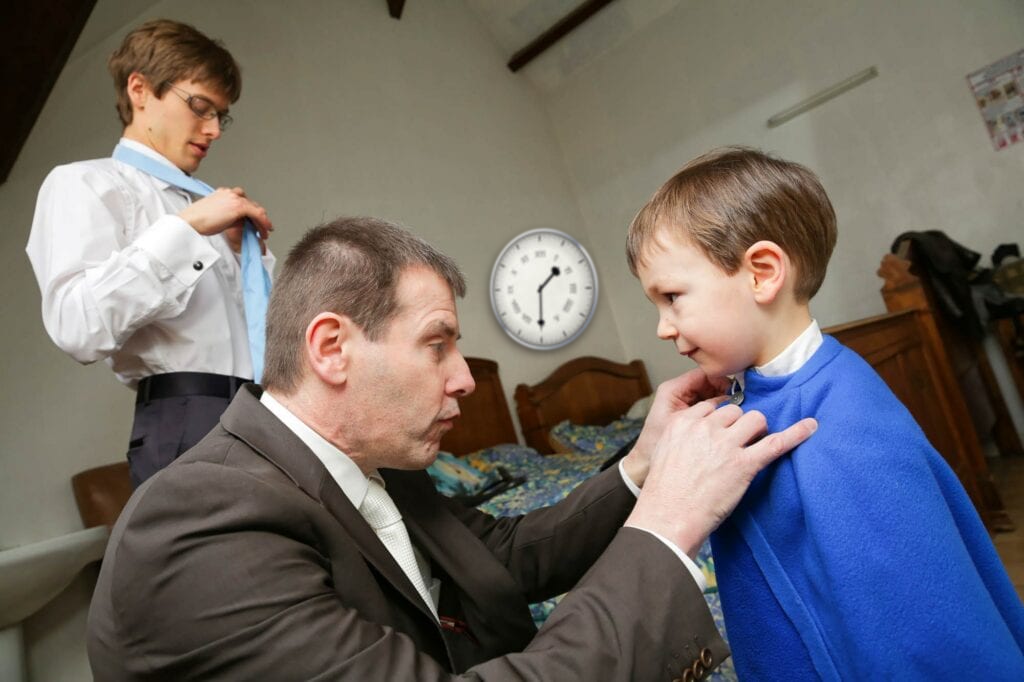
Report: 1:30
